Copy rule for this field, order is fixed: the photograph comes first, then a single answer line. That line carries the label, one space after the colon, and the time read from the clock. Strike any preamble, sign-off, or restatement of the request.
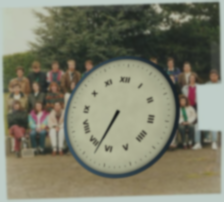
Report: 6:33
